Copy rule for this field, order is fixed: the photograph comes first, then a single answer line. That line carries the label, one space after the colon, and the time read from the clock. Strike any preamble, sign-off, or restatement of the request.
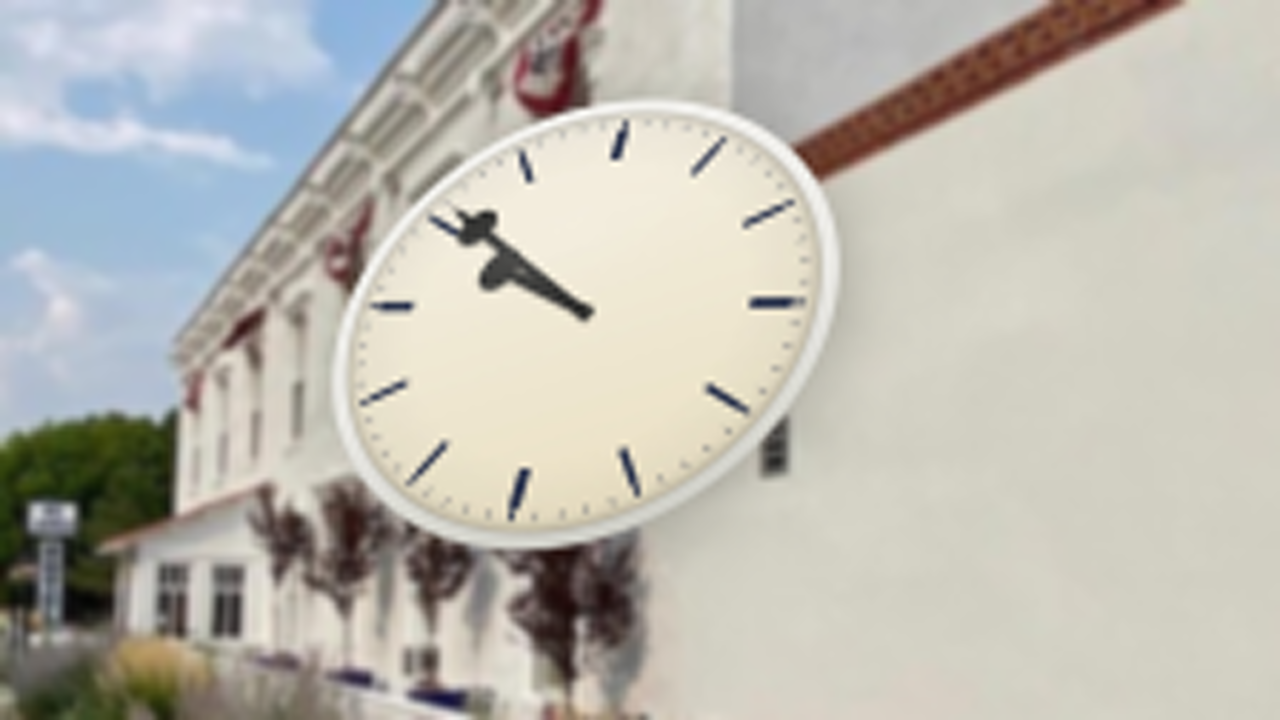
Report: 9:51
